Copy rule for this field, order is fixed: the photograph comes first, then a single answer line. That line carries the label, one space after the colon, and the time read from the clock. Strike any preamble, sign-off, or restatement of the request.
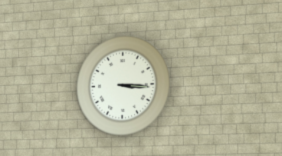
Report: 3:16
